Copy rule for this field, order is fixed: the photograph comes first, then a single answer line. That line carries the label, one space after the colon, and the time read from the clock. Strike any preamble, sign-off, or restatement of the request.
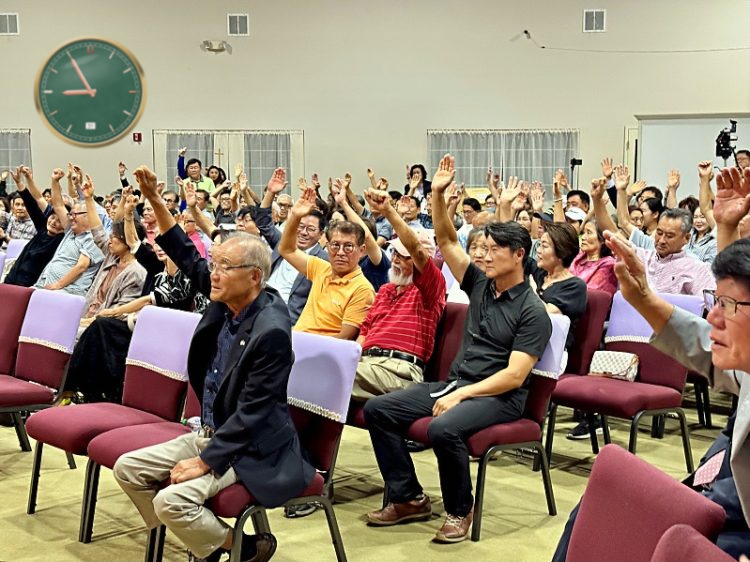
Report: 8:55
